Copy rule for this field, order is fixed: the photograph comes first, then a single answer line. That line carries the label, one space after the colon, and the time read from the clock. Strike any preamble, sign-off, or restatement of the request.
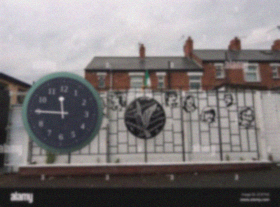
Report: 11:45
